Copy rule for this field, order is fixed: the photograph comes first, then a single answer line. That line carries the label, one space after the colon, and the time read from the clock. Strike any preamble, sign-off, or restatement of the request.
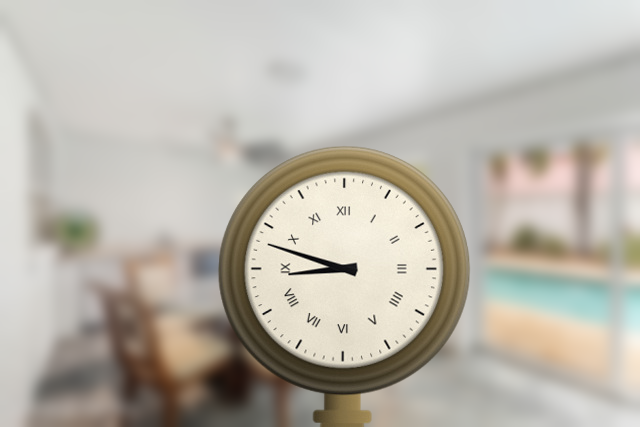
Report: 8:48
